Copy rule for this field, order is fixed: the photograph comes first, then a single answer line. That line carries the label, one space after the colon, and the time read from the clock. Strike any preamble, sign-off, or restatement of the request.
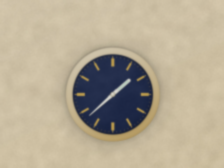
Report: 1:38
